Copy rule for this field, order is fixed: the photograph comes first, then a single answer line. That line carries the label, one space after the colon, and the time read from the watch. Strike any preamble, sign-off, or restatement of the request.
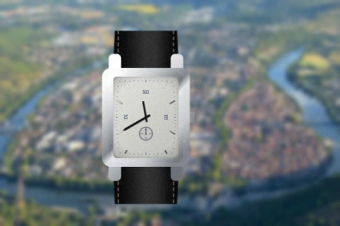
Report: 11:40
